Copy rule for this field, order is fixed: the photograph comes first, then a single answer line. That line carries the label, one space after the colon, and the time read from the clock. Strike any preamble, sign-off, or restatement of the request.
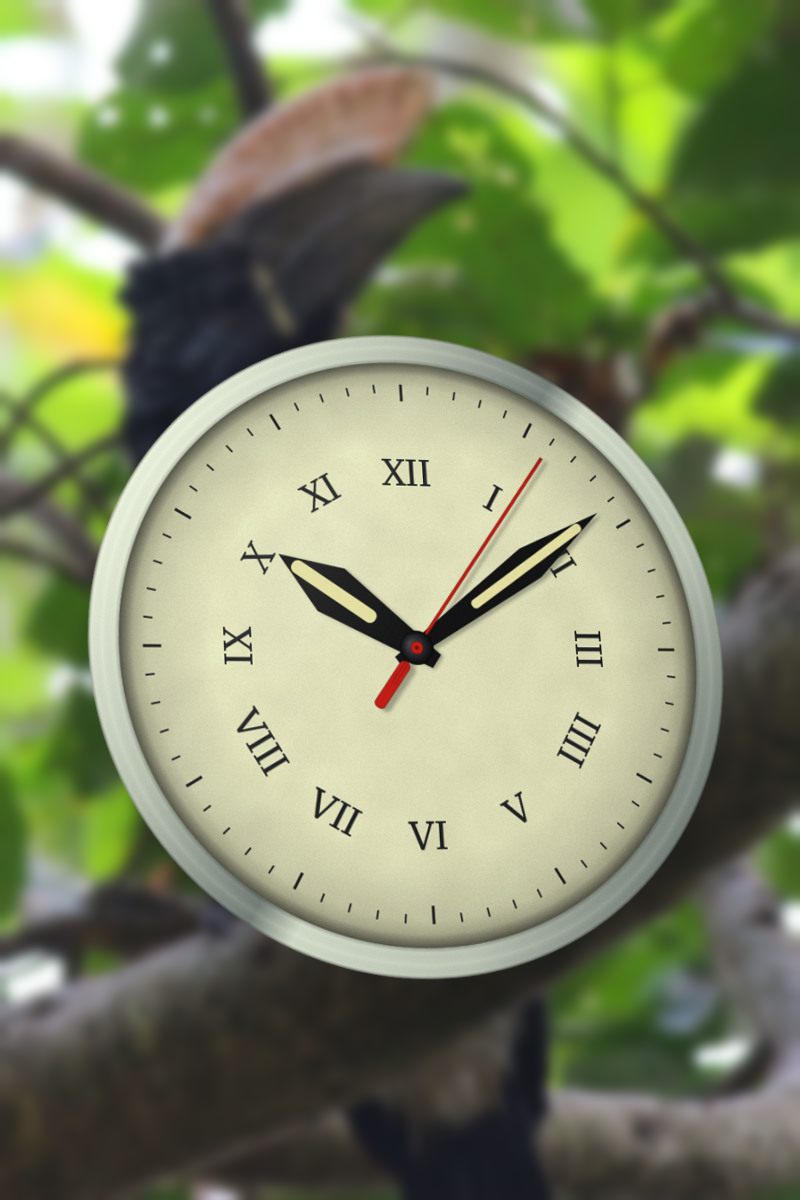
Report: 10:09:06
